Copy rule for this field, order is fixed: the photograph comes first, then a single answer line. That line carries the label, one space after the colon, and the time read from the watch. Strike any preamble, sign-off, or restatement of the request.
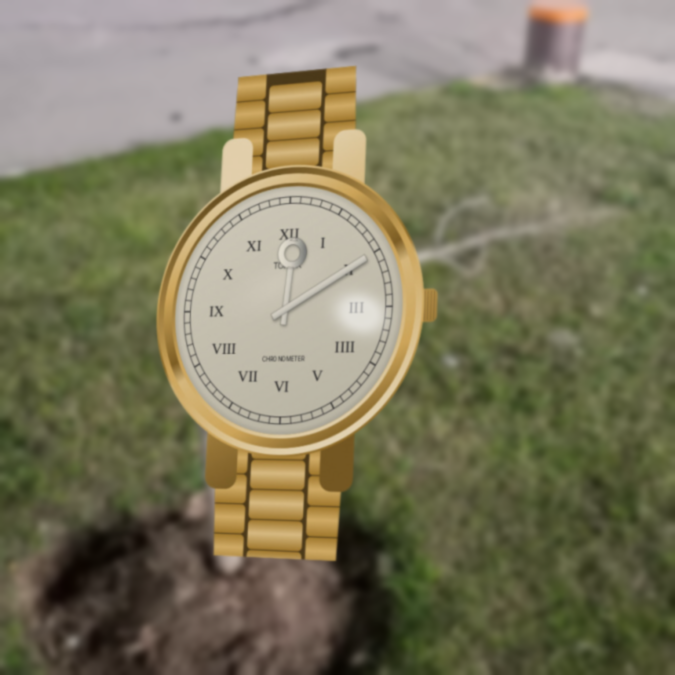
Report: 12:10
